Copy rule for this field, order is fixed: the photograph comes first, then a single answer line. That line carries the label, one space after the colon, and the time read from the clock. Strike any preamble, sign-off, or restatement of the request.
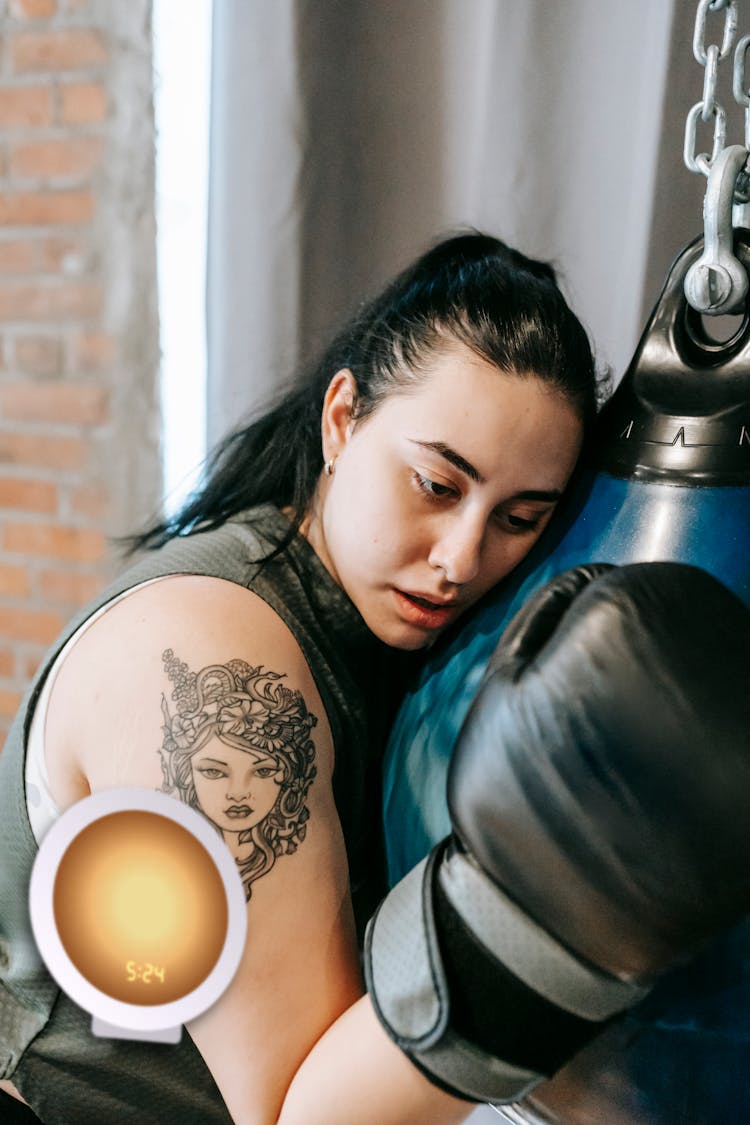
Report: 5:24
